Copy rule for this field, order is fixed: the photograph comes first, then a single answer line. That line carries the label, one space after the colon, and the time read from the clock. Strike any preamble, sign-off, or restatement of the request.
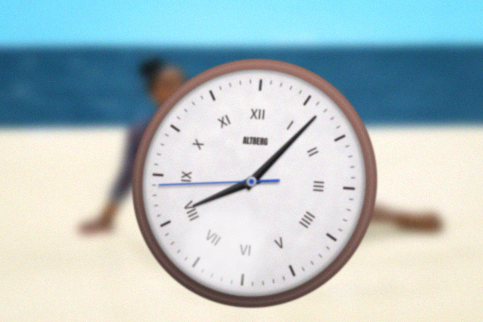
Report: 8:06:44
